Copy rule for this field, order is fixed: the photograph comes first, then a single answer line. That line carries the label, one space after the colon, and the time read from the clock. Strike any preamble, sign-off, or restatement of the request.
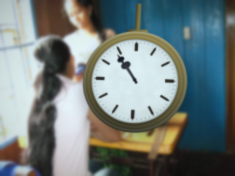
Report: 10:54
